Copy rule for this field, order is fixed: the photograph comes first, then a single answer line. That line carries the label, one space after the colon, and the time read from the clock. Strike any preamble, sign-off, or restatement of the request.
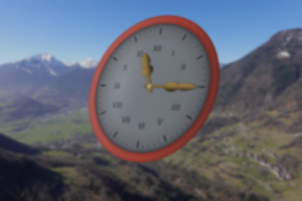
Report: 11:15
